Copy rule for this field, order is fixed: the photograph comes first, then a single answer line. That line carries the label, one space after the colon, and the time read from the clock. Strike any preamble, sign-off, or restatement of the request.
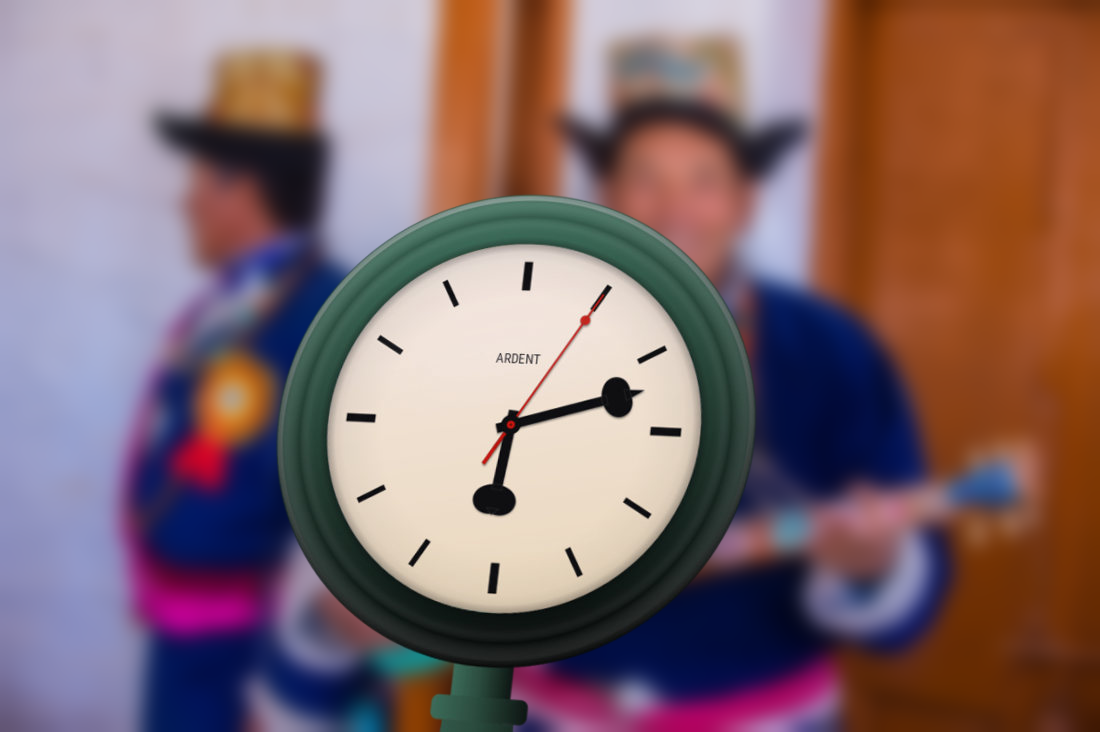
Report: 6:12:05
